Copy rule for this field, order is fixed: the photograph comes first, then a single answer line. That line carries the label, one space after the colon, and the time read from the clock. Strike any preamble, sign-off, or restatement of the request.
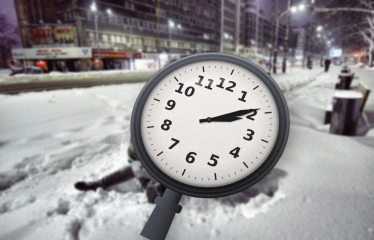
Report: 2:09
